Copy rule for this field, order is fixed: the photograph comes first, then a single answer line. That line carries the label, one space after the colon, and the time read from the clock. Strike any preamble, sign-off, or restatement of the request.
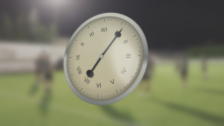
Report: 7:06
